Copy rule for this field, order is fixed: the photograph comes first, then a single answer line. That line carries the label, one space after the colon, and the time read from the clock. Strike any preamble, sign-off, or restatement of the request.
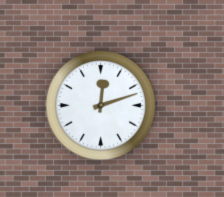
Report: 12:12
